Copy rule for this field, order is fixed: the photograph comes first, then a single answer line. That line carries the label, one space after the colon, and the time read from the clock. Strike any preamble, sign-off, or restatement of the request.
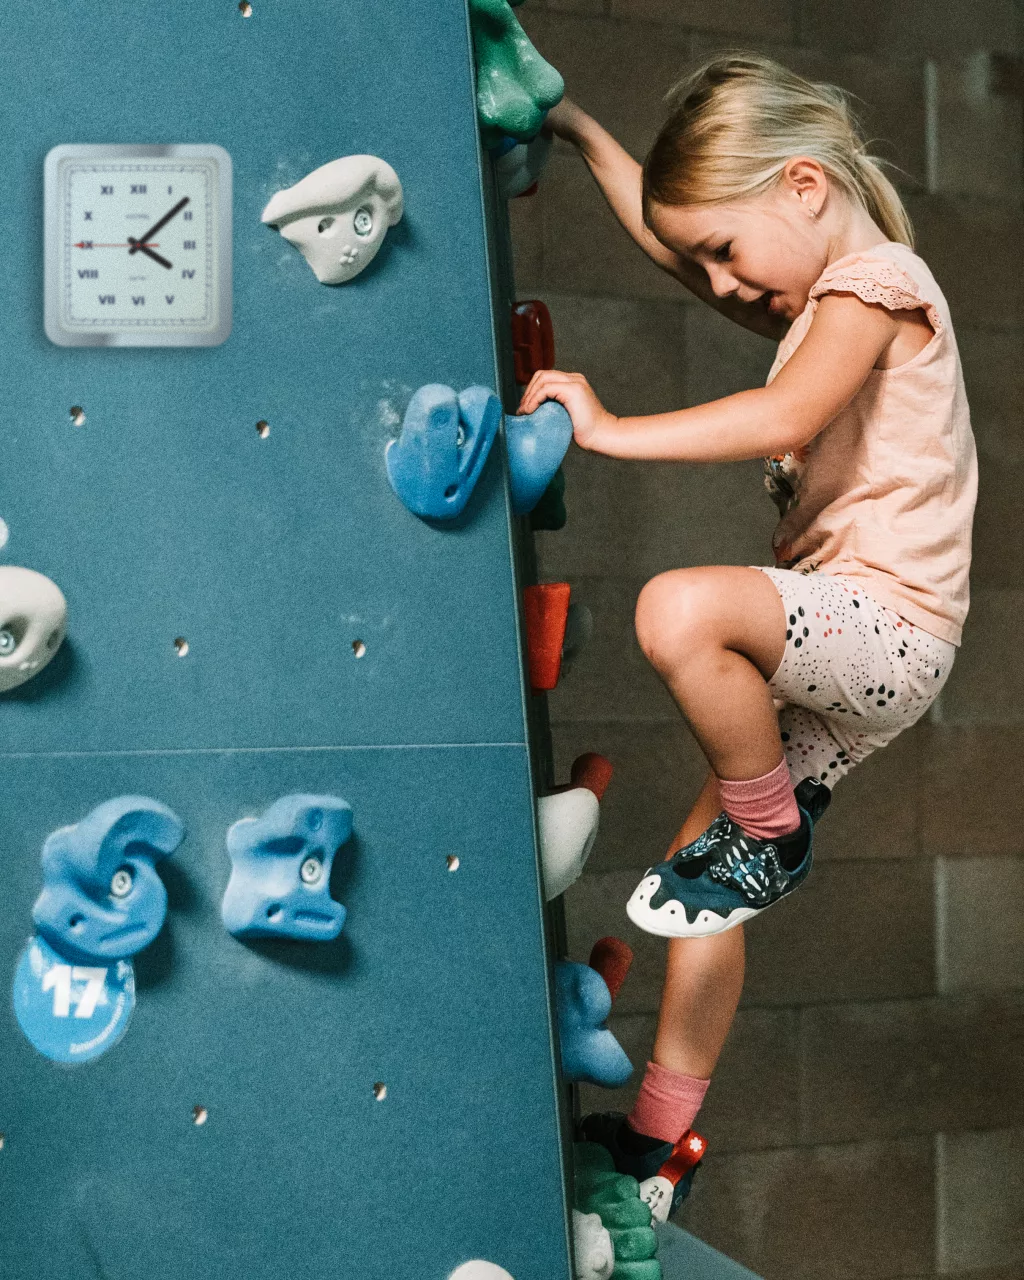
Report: 4:07:45
